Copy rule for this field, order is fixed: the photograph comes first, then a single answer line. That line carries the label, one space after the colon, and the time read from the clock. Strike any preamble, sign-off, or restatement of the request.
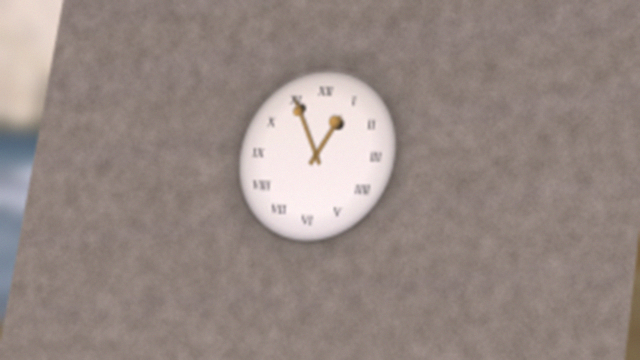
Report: 12:55
